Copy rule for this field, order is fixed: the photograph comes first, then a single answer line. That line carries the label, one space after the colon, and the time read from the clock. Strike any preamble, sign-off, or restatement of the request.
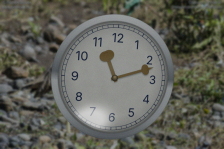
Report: 11:12
